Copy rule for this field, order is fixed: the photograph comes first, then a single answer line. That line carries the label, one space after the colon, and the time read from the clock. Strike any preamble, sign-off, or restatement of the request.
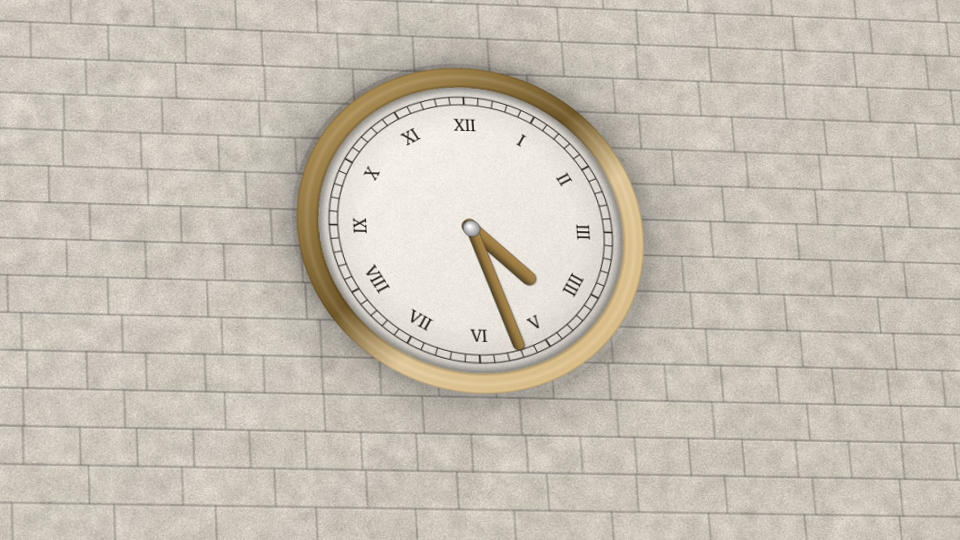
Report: 4:27
